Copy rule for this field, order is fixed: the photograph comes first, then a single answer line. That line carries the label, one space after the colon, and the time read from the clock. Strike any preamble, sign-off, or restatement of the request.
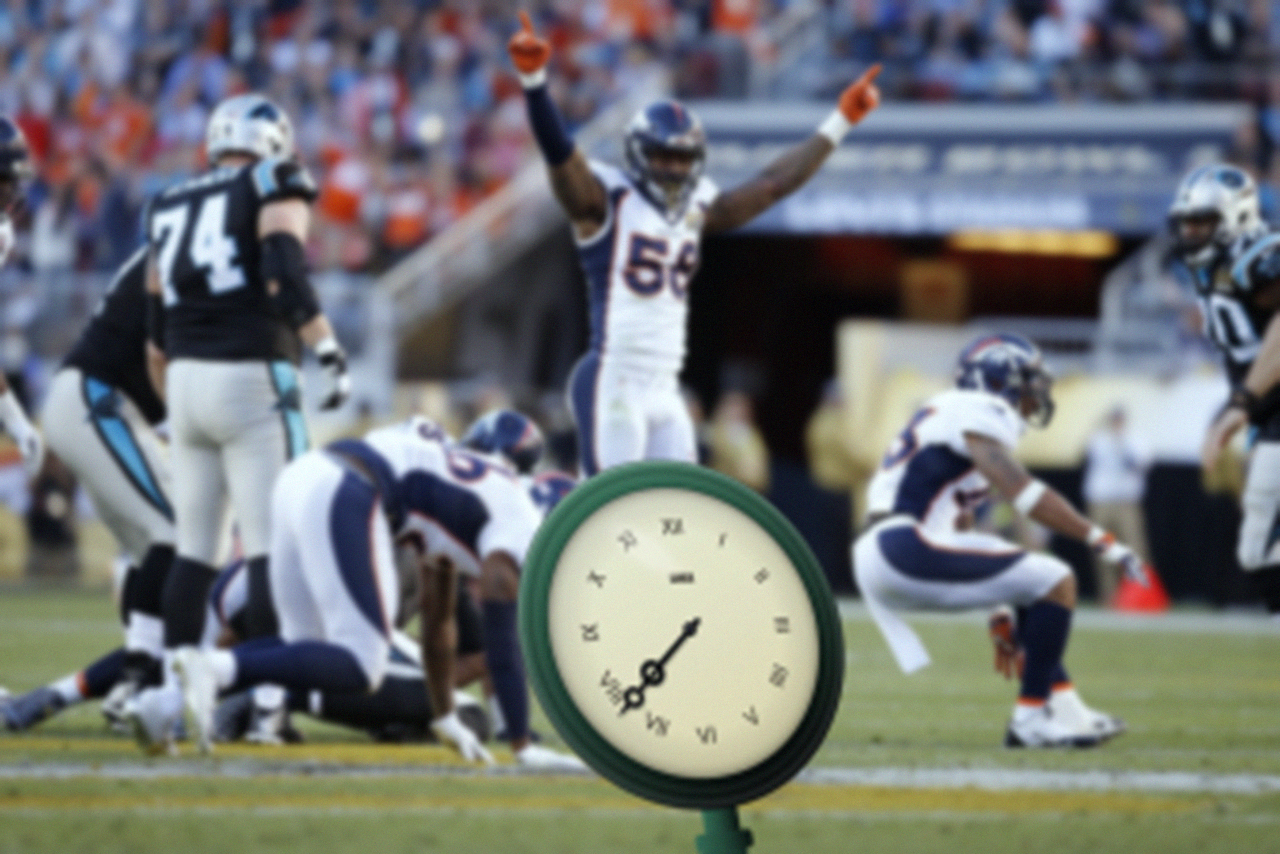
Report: 7:38
